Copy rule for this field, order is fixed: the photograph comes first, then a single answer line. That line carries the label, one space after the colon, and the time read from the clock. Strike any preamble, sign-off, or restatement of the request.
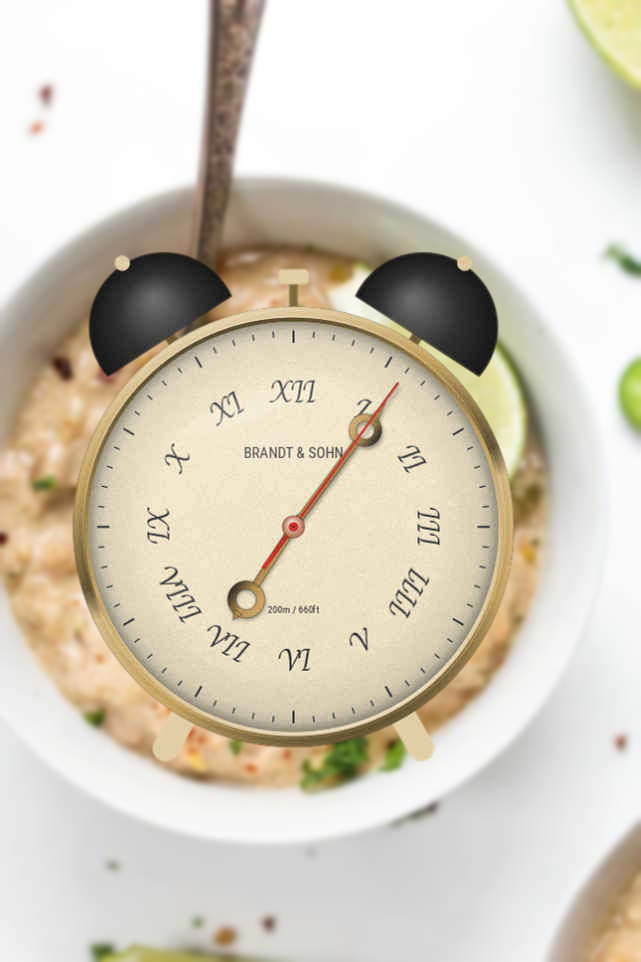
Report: 7:06:06
